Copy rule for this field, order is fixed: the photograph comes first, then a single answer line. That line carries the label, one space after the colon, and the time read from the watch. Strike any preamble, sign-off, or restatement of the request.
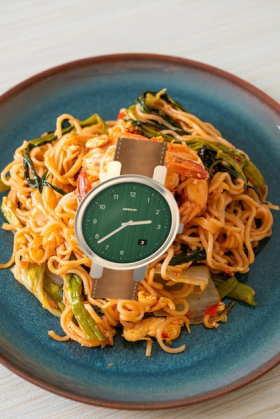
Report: 2:38
